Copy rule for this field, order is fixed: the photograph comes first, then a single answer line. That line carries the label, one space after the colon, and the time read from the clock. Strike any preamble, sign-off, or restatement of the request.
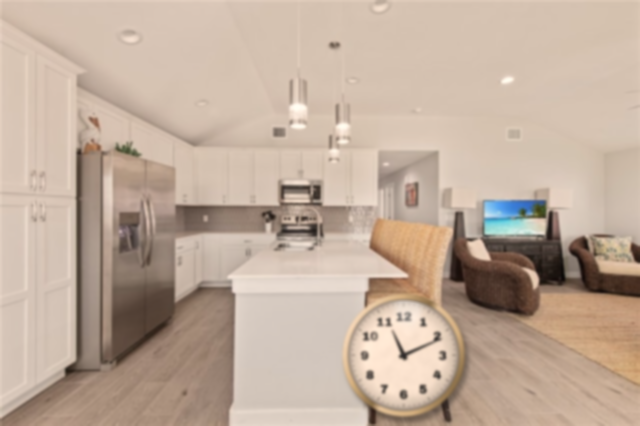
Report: 11:11
